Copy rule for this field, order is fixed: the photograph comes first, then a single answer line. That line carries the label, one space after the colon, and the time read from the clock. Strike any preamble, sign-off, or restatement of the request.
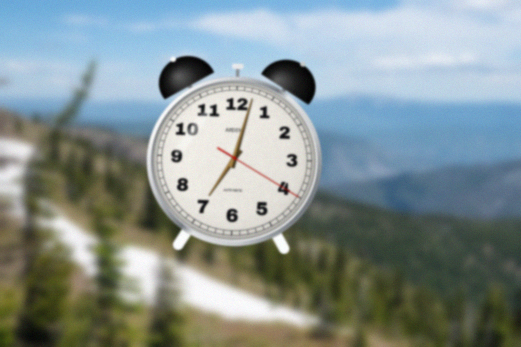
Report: 7:02:20
